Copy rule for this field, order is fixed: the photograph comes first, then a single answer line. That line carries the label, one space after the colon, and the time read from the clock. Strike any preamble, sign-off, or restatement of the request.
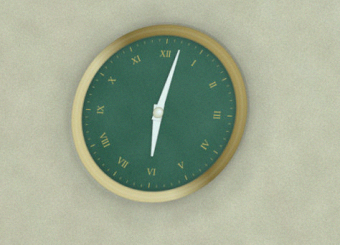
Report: 6:02
